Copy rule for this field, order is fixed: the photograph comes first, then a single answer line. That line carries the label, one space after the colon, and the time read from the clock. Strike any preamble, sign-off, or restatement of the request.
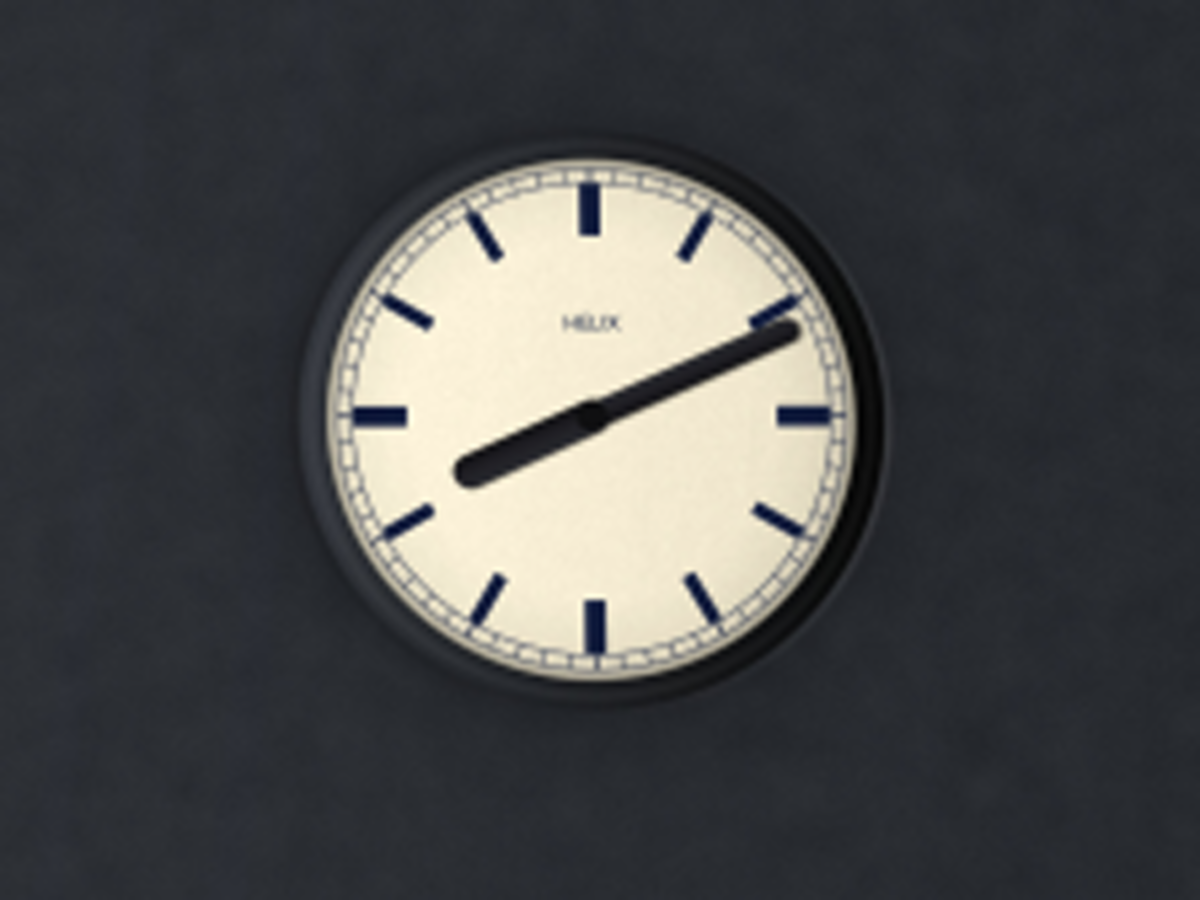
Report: 8:11
